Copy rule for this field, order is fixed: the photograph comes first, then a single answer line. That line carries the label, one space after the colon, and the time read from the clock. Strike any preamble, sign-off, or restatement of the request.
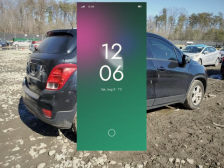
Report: 12:06
